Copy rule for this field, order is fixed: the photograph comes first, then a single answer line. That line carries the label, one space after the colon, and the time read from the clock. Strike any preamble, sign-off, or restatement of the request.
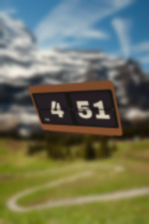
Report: 4:51
